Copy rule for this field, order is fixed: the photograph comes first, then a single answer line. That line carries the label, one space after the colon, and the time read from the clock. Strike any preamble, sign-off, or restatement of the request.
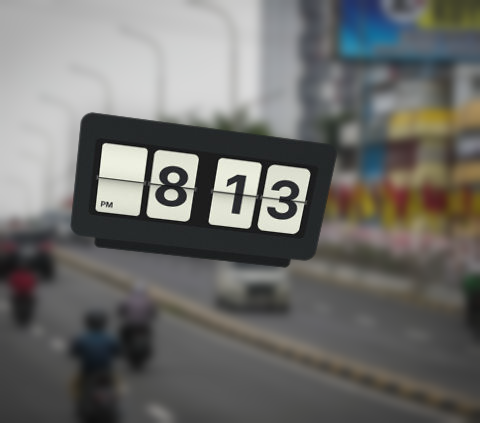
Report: 8:13
